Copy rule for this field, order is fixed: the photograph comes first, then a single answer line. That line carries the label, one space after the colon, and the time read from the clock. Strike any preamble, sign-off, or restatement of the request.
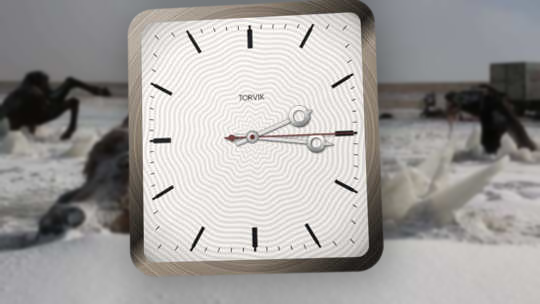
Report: 2:16:15
